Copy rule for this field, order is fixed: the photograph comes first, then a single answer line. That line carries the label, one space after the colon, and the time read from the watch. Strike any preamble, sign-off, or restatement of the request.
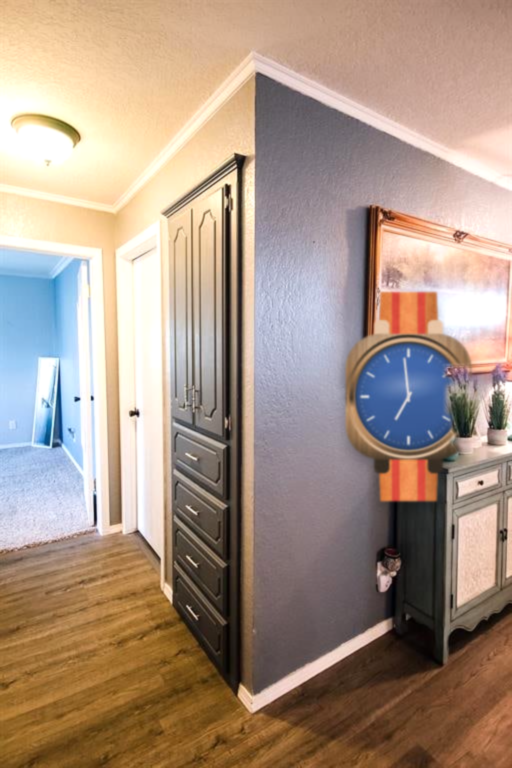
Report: 6:59
